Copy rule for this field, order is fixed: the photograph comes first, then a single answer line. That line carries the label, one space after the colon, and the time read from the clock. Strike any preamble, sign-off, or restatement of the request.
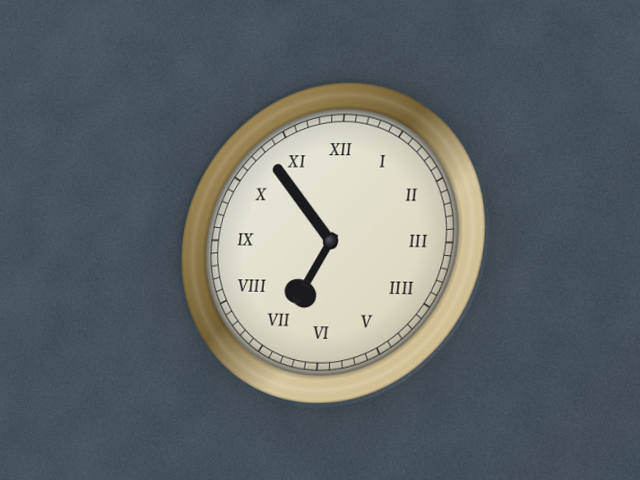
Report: 6:53
